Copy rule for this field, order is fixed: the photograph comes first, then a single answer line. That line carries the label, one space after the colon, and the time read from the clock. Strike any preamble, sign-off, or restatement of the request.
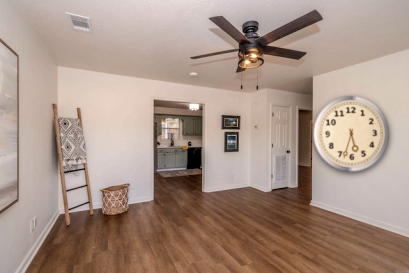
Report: 5:33
